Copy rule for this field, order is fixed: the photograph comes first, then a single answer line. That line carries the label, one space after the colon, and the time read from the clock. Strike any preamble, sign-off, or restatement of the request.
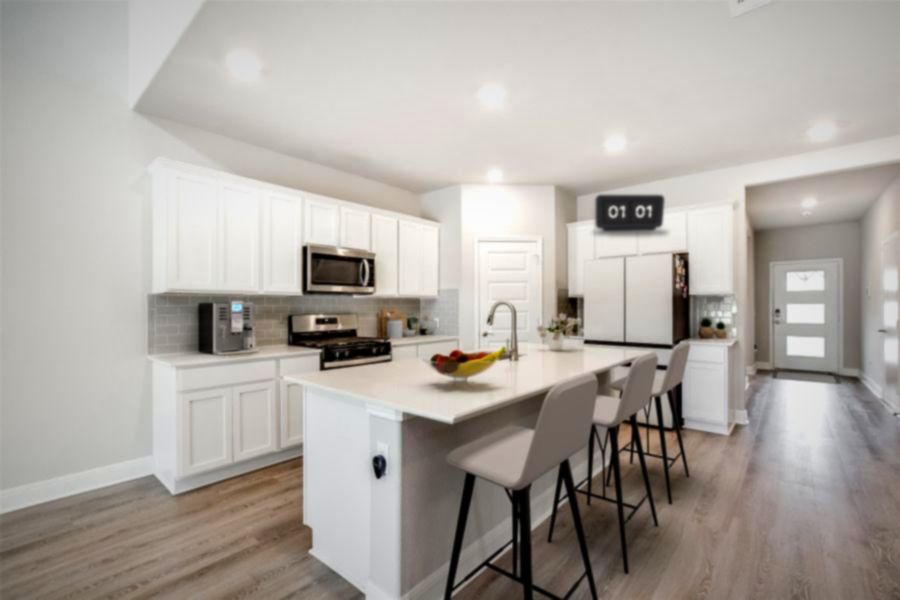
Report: 1:01
